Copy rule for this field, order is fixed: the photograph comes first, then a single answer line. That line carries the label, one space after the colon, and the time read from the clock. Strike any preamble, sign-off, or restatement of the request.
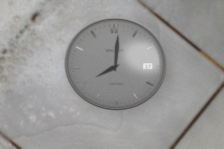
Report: 8:01
